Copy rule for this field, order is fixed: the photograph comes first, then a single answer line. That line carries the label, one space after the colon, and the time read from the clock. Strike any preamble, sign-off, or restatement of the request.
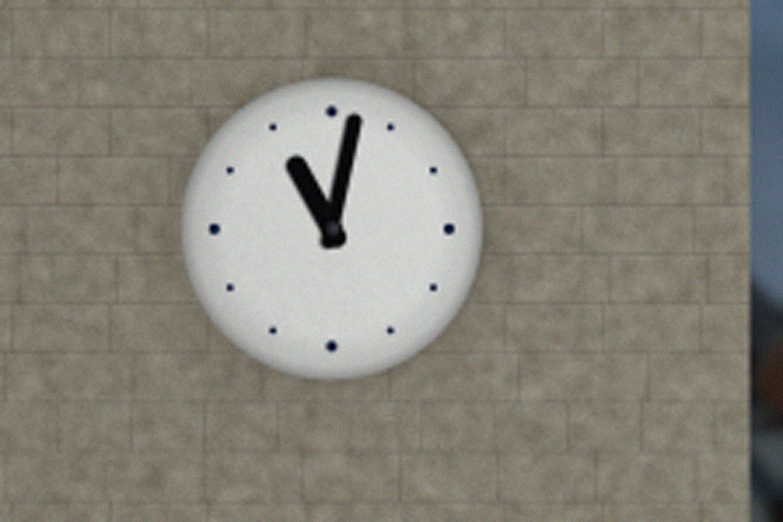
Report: 11:02
